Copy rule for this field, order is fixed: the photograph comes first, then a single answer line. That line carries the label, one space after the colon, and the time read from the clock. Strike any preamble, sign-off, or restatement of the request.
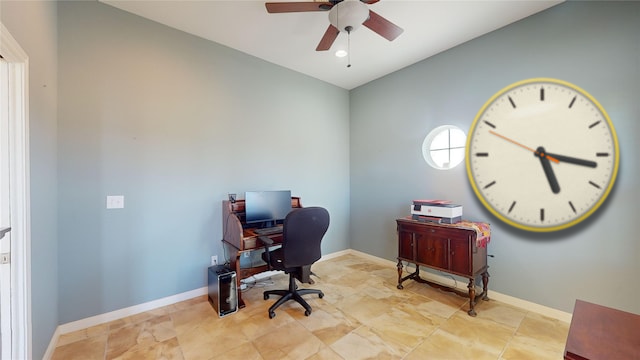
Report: 5:16:49
